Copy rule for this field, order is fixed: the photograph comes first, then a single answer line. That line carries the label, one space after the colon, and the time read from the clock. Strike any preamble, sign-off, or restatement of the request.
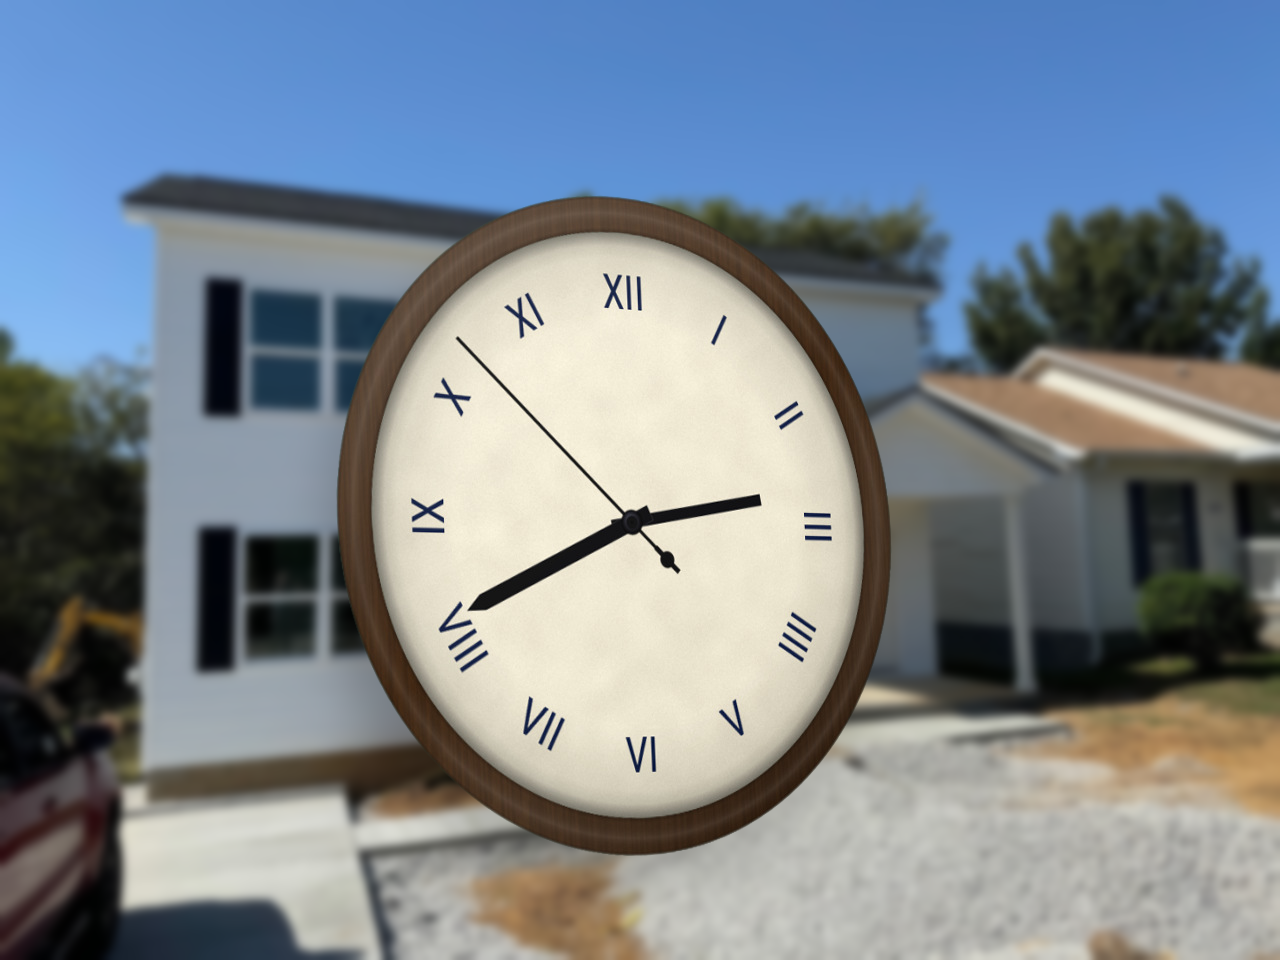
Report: 2:40:52
